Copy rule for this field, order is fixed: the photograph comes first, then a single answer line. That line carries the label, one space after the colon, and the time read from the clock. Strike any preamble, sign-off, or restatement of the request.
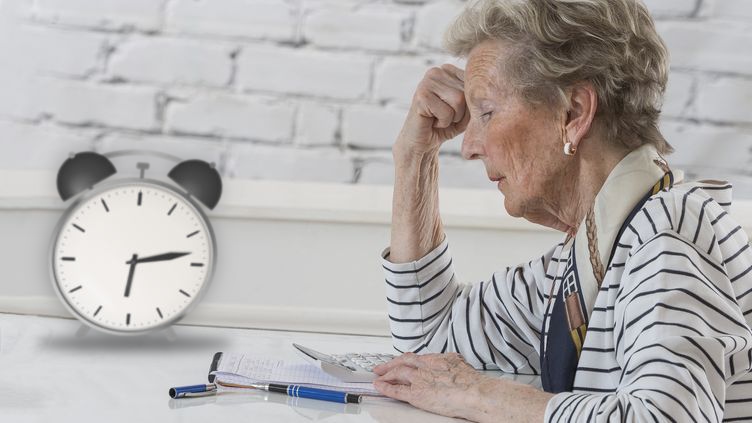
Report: 6:13
